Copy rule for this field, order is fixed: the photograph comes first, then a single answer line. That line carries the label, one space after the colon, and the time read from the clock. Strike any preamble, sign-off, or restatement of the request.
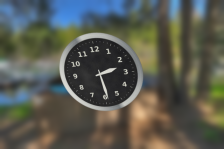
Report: 2:29
